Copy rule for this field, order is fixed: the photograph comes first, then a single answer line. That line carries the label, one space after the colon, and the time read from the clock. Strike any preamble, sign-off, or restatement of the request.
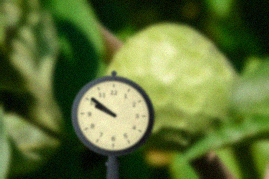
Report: 9:51
